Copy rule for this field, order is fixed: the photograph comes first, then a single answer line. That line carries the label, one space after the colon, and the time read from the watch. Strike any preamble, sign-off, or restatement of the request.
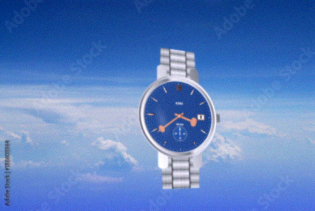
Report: 3:39
